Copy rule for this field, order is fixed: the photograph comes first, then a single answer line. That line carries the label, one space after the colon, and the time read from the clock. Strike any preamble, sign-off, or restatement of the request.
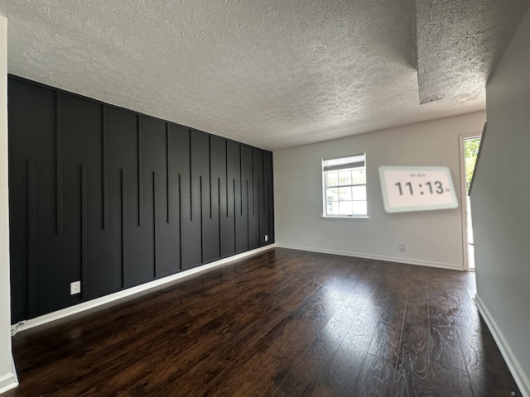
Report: 11:13
